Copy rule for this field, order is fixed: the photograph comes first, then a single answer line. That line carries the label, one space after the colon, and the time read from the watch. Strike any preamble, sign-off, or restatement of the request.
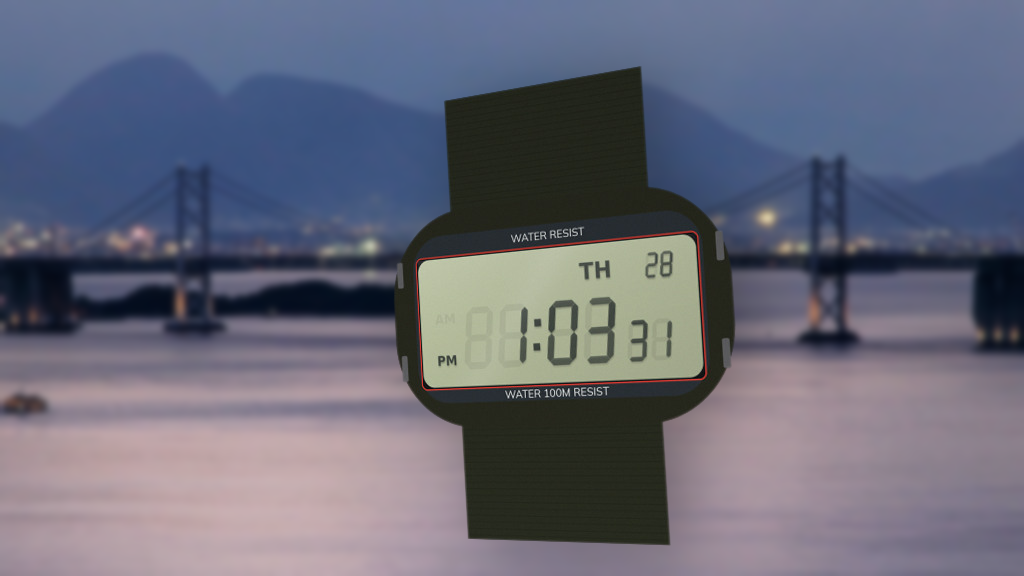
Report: 1:03:31
